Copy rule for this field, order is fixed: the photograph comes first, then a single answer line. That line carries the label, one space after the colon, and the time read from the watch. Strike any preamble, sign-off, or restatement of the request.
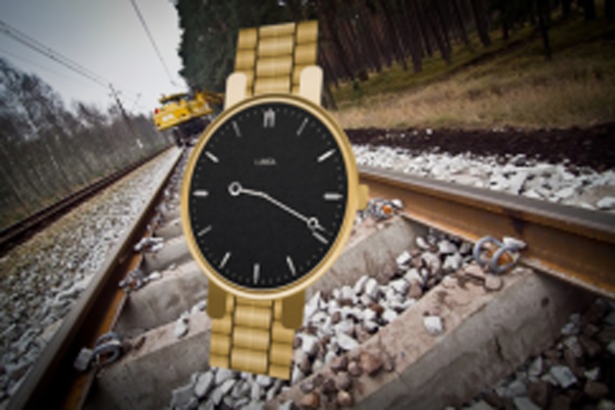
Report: 9:19
